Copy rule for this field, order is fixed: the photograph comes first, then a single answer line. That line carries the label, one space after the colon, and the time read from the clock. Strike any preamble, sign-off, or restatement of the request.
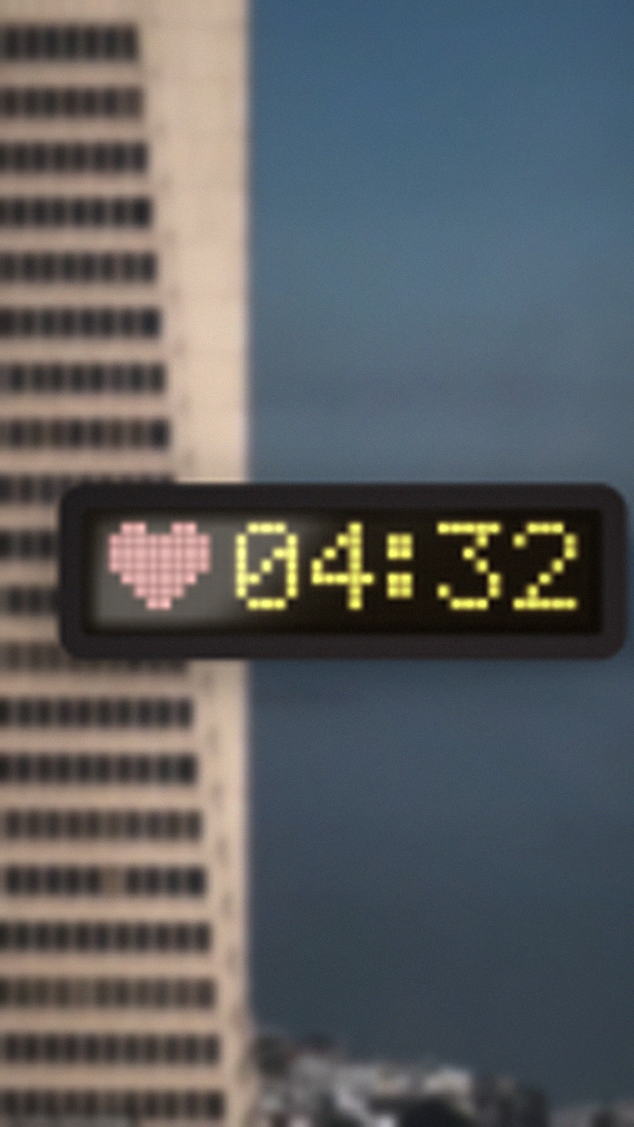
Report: 4:32
